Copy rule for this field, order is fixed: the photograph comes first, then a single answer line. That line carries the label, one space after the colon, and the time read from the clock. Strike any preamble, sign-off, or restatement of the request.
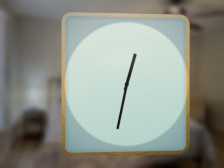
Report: 12:32
